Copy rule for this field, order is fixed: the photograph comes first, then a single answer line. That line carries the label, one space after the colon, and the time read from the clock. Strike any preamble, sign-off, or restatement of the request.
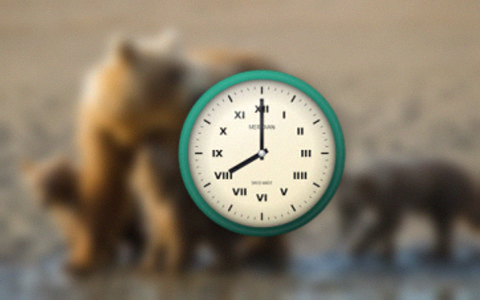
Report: 8:00
